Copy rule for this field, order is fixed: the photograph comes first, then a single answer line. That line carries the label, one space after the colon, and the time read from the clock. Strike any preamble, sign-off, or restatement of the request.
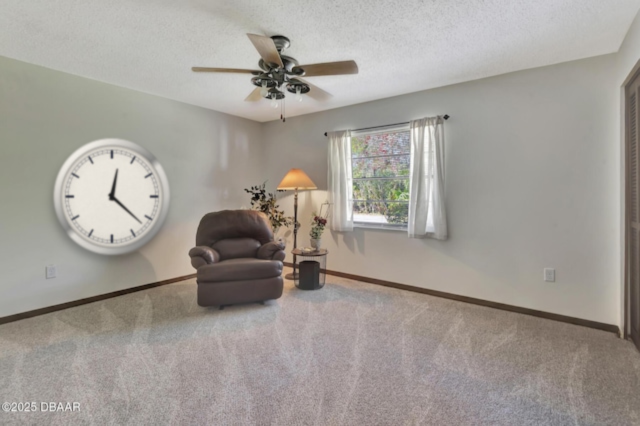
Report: 12:22
